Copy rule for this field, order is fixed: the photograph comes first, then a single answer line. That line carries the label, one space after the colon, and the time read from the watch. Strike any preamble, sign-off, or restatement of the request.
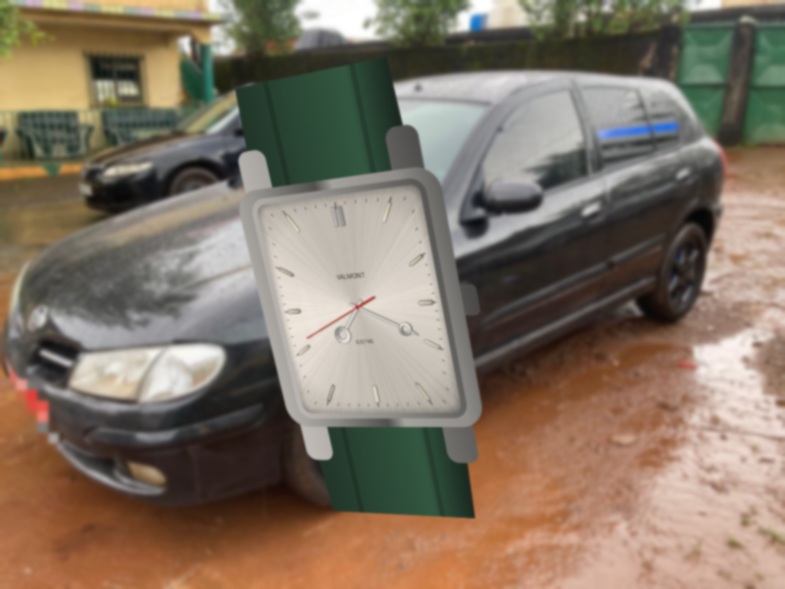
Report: 7:19:41
